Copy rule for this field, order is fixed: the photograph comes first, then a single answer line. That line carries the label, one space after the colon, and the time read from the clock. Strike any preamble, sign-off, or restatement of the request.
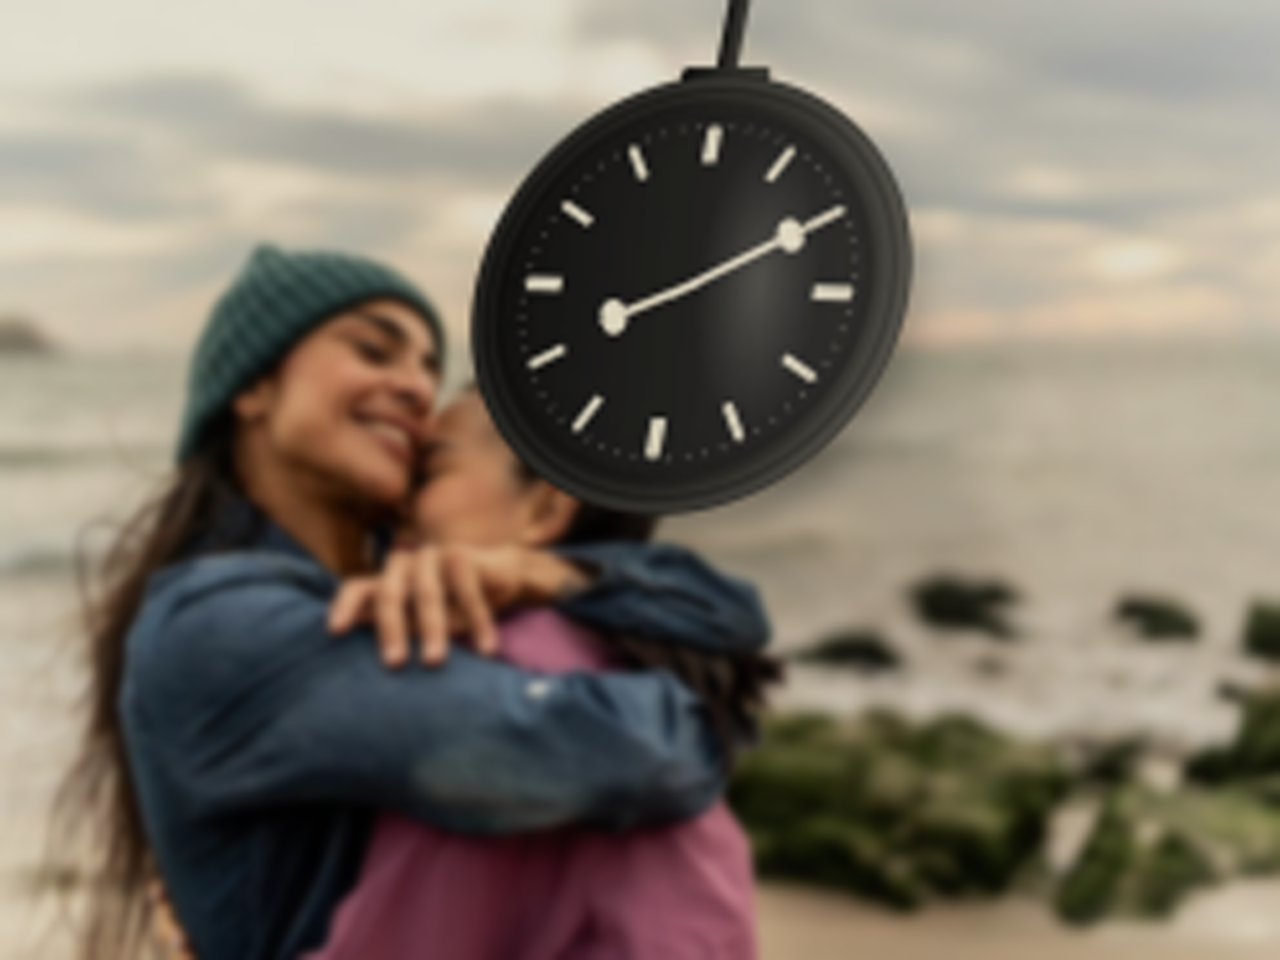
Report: 8:10
